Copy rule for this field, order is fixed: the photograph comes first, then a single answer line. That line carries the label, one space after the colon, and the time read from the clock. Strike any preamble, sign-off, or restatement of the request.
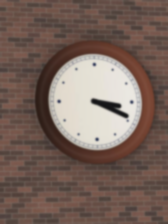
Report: 3:19
